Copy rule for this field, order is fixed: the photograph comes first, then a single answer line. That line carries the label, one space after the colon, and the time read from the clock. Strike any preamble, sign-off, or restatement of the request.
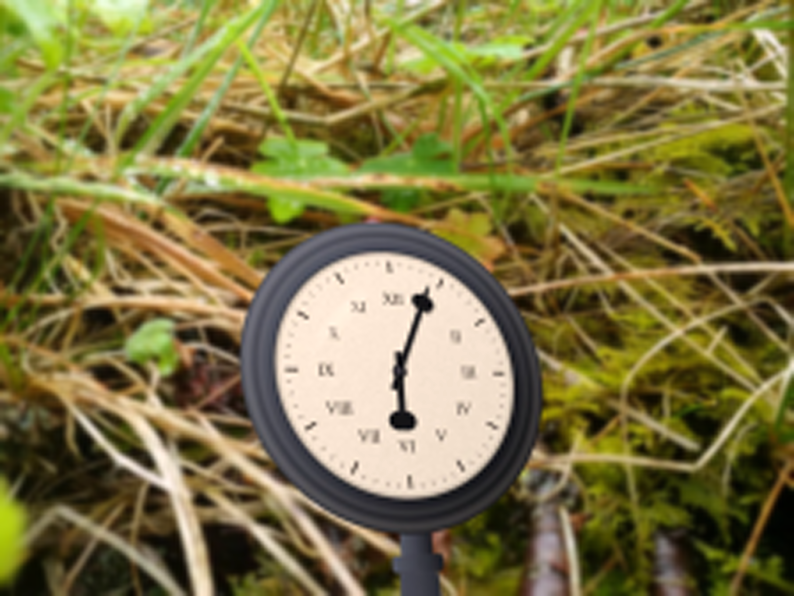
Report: 6:04
